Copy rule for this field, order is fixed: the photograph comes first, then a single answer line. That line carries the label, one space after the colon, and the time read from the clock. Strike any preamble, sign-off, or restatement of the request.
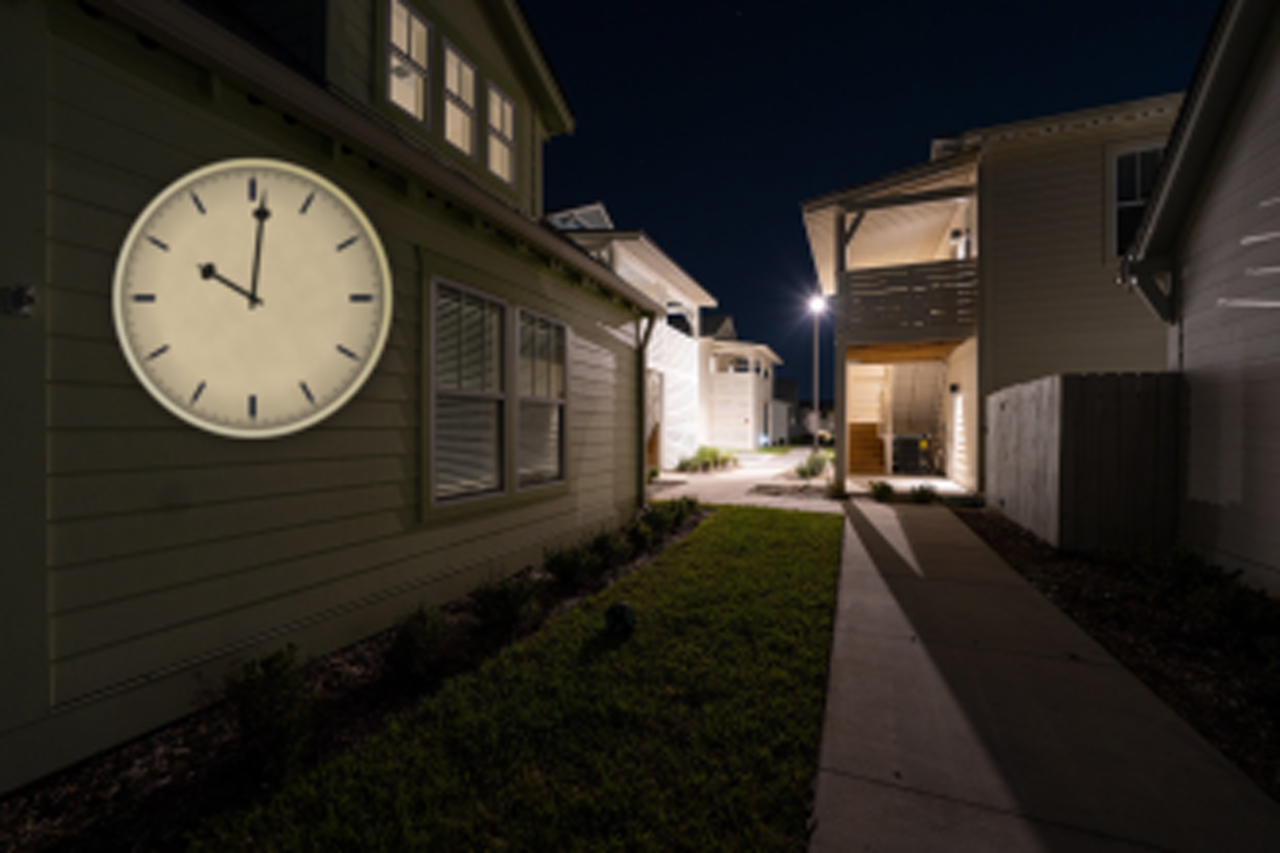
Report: 10:01
